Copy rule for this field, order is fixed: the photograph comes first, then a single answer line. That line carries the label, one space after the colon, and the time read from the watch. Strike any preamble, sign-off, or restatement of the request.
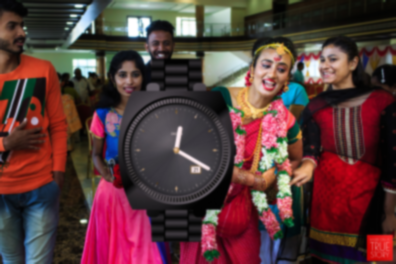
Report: 12:20
